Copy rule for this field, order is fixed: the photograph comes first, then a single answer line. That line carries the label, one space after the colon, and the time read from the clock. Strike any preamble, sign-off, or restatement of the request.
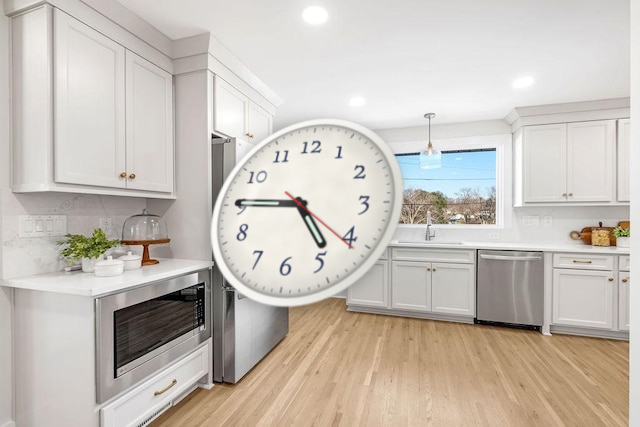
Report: 4:45:21
